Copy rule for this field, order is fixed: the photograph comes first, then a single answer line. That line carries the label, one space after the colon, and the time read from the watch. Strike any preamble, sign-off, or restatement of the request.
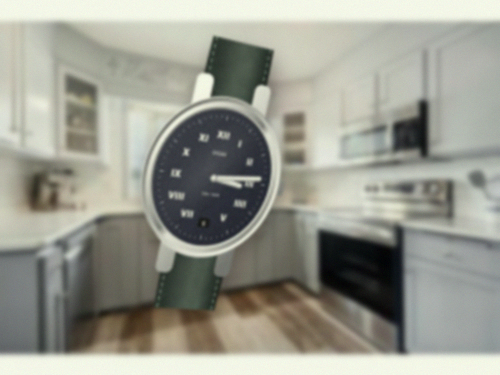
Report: 3:14
